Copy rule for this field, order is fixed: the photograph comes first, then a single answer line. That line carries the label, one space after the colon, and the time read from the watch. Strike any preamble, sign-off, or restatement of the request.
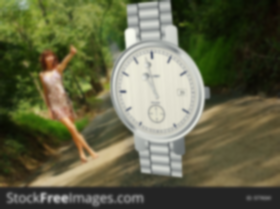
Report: 10:58
